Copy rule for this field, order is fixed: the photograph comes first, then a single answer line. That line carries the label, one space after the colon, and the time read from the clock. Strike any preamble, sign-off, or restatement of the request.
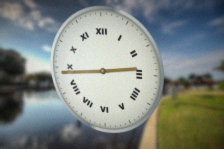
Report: 2:44
